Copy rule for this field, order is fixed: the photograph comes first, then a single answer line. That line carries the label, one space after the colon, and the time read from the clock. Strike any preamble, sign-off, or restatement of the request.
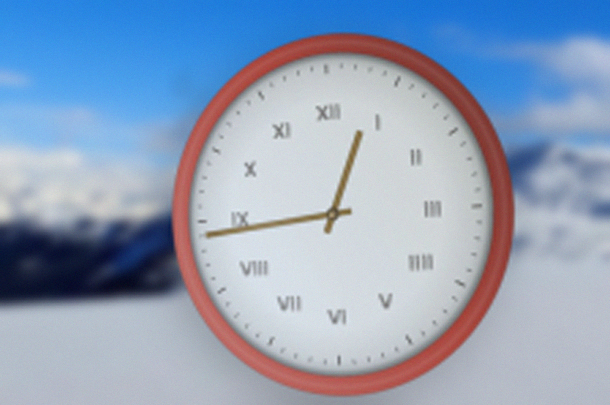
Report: 12:44
